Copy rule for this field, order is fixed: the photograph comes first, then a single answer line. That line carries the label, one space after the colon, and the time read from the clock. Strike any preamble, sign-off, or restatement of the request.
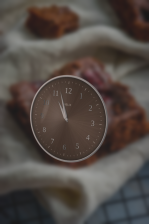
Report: 10:57
